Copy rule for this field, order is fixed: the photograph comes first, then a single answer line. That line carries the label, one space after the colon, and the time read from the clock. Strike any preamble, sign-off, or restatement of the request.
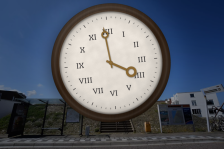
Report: 3:59
